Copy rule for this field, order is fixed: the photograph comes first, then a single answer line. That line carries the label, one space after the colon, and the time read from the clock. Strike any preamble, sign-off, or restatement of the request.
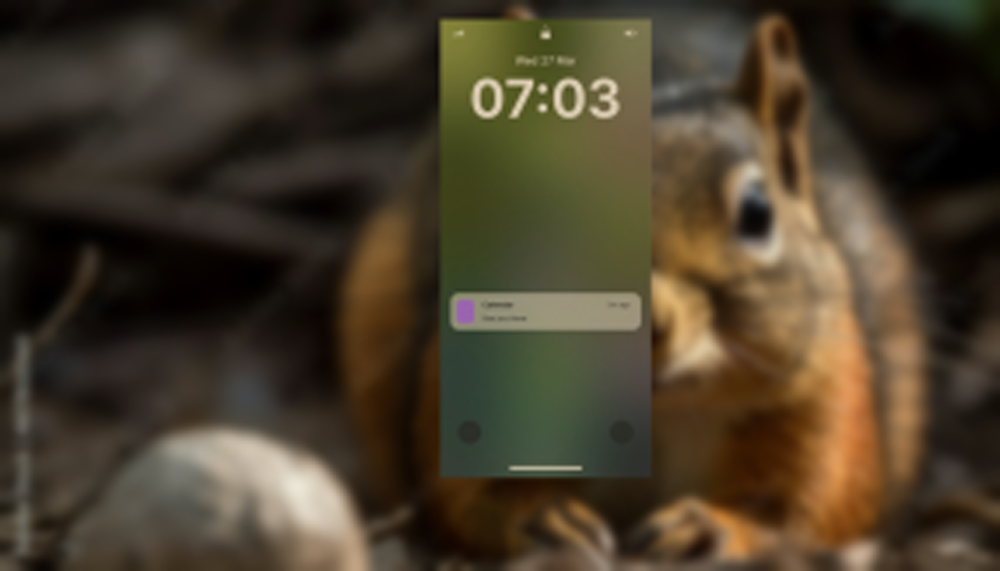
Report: 7:03
